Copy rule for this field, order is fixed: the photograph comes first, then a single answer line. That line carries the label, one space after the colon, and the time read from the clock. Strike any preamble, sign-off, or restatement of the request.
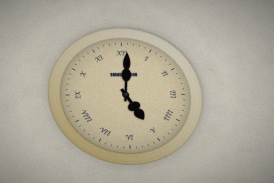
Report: 5:01
